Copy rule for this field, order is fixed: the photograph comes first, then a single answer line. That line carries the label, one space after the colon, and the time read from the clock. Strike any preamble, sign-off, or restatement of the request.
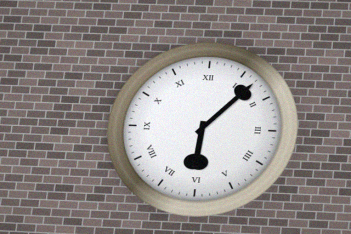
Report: 6:07
